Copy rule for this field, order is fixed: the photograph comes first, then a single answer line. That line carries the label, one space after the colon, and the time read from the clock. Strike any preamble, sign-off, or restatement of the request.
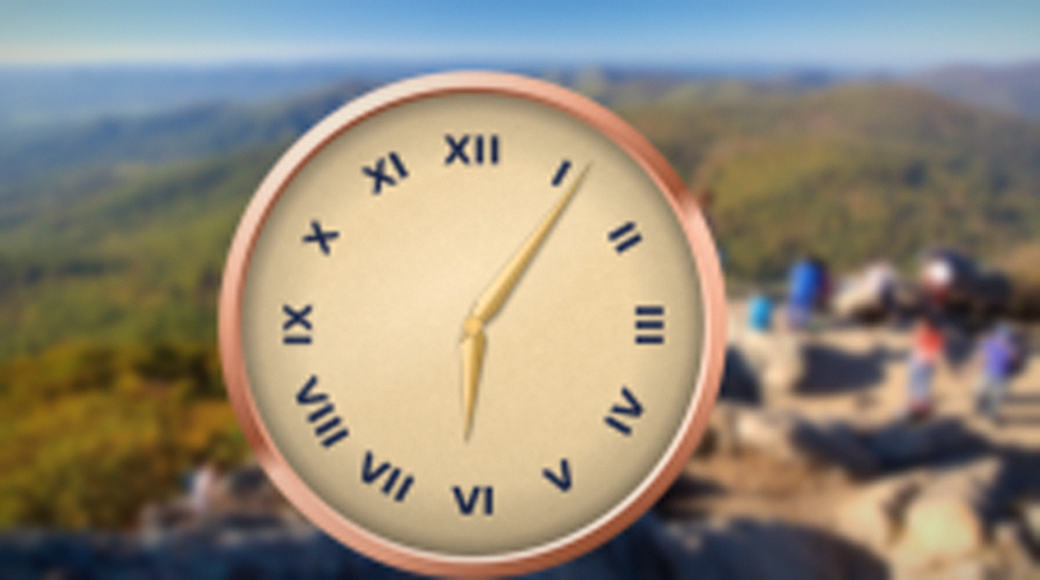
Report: 6:06
